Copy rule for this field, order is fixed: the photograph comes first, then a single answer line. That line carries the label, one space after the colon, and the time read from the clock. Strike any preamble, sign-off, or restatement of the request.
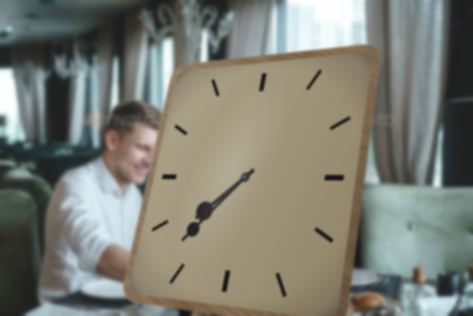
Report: 7:37
